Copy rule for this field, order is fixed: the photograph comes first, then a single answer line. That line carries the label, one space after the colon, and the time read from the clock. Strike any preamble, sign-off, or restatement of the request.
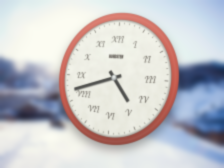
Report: 4:42
